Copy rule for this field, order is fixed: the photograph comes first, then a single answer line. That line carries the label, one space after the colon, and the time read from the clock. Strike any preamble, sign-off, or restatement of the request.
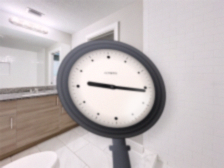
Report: 9:16
